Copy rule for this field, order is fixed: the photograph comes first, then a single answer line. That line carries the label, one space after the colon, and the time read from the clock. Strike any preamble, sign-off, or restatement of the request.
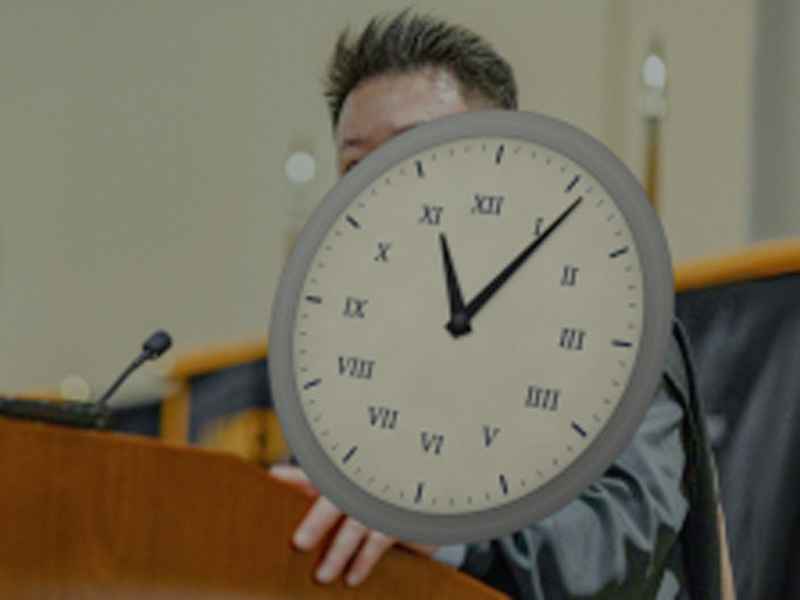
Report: 11:06
